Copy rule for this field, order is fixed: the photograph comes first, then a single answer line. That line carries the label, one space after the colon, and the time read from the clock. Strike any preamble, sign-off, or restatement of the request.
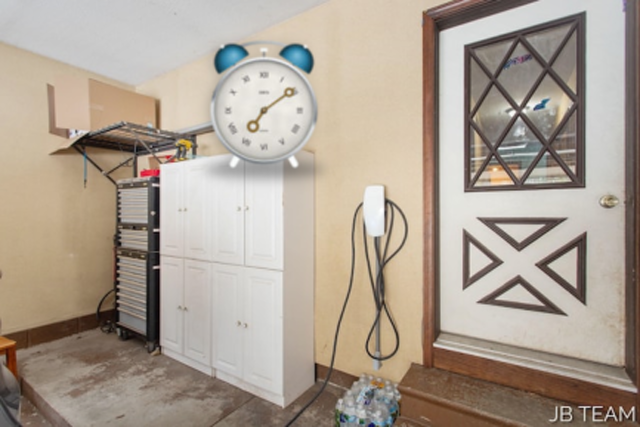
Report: 7:09
